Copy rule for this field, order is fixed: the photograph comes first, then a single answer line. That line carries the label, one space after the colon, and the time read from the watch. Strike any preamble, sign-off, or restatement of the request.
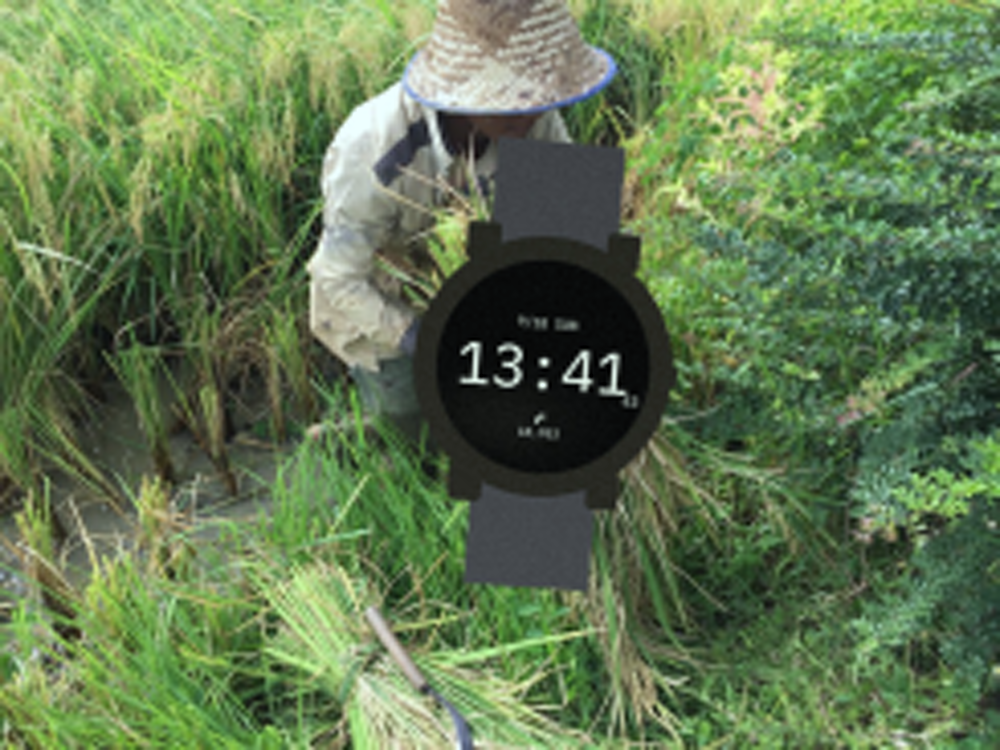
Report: 13:41
